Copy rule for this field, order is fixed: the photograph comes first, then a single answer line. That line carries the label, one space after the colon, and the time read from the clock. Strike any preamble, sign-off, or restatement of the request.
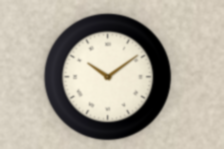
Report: 10:09
